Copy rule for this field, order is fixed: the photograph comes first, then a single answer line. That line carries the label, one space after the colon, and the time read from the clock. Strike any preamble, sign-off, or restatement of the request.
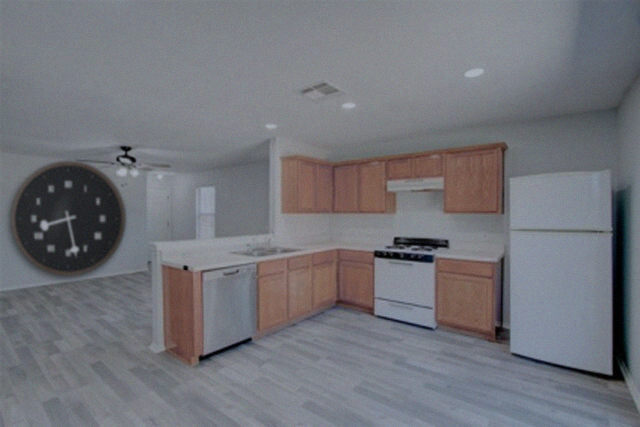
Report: 8:28
